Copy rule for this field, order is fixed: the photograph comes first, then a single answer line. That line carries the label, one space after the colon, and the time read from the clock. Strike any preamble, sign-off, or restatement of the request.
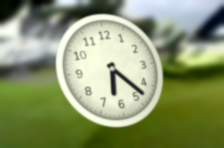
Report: 6:23
